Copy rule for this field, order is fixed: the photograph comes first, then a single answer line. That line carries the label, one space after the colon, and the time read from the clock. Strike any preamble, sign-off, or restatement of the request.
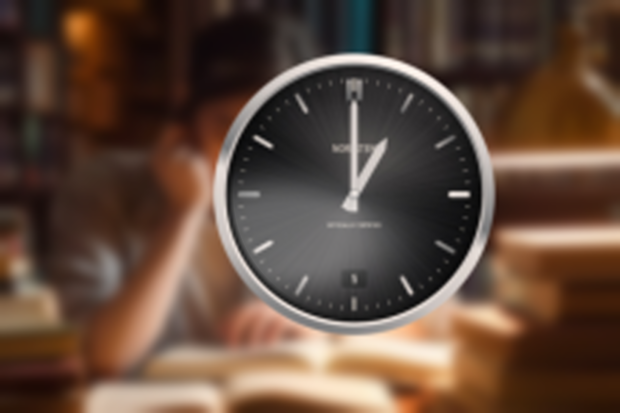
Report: 1:00
